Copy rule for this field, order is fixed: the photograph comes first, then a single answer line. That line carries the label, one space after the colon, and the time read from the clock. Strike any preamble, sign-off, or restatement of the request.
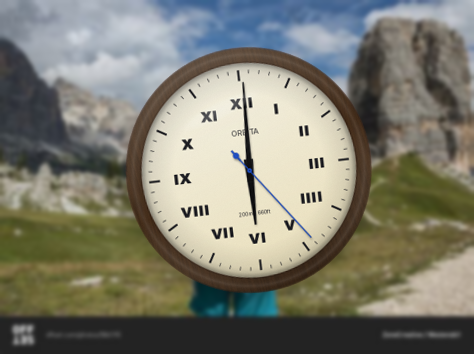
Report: 6:00:24
